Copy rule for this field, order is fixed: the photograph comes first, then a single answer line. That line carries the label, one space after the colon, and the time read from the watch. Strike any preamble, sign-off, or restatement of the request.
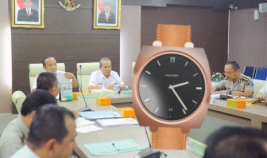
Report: 2:24
